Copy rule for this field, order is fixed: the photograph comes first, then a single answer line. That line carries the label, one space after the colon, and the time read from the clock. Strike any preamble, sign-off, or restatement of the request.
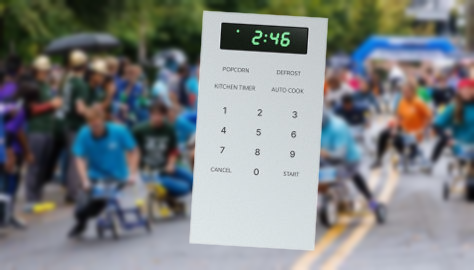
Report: 2:46
